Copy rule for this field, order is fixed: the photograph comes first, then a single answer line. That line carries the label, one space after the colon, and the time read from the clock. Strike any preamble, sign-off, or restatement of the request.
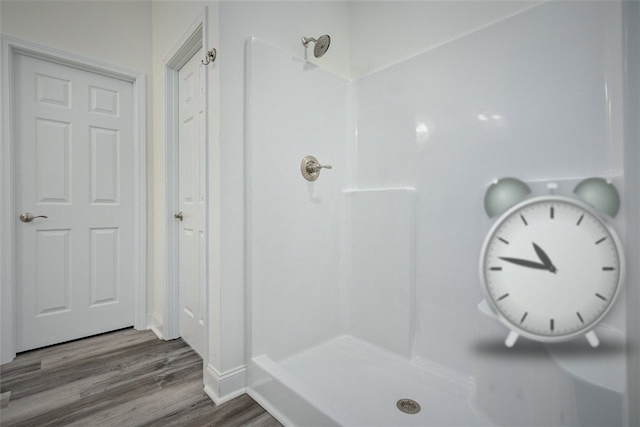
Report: 10:47
